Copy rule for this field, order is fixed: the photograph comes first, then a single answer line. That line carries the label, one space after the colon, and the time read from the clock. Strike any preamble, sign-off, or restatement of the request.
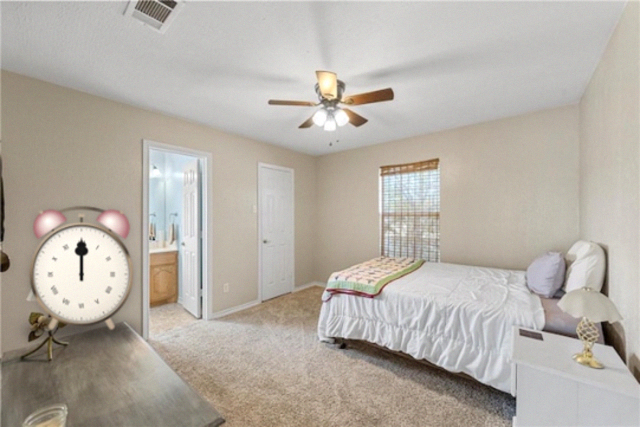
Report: 12:00
